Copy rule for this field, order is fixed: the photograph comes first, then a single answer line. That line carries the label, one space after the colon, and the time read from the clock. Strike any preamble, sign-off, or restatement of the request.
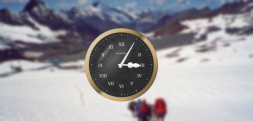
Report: 3:05
